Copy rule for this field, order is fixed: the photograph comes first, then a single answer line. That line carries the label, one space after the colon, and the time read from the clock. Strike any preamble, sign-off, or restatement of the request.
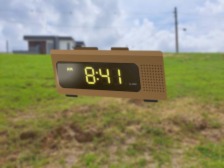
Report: 8:41
